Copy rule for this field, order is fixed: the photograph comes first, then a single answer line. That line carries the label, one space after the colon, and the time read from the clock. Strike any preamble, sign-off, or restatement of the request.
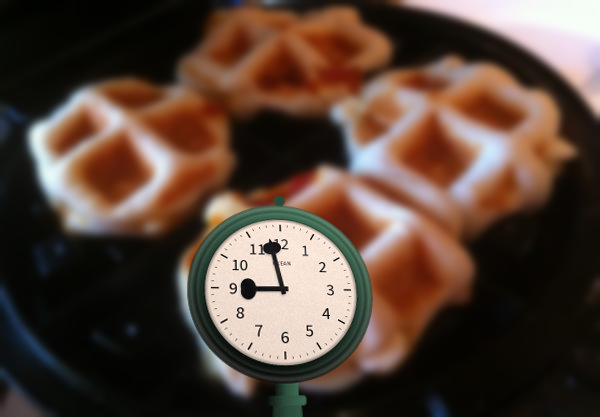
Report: 8:58
